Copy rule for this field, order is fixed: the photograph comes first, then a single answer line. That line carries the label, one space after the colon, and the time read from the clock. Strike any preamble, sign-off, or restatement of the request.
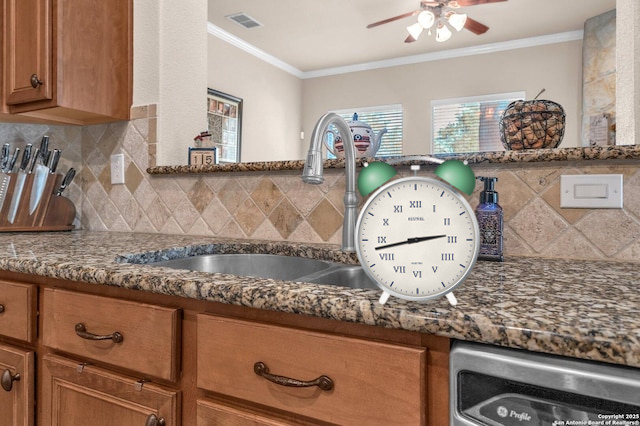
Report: 2:43
